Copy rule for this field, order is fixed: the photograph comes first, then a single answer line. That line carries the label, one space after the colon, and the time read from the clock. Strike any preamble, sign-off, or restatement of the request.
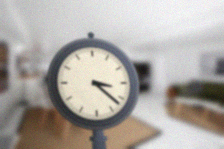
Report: 3:22
